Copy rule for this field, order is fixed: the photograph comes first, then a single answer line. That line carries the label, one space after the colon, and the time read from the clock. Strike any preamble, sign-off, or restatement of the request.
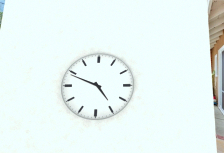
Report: 4:49
